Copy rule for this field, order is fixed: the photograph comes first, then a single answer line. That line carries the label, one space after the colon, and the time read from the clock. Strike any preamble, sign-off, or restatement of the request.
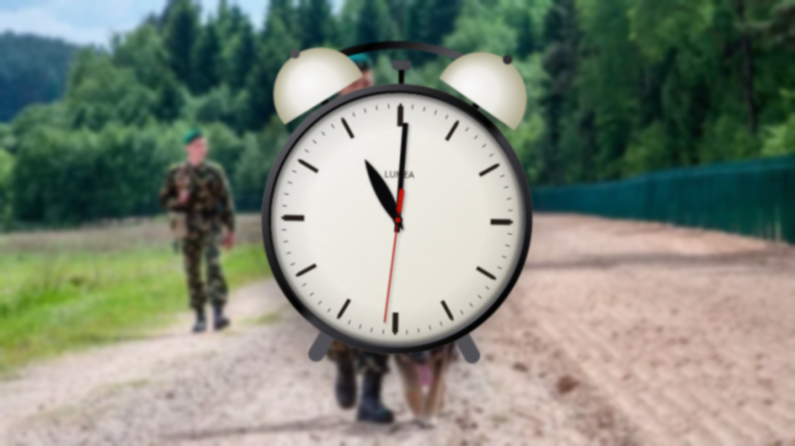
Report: 11:00:31
